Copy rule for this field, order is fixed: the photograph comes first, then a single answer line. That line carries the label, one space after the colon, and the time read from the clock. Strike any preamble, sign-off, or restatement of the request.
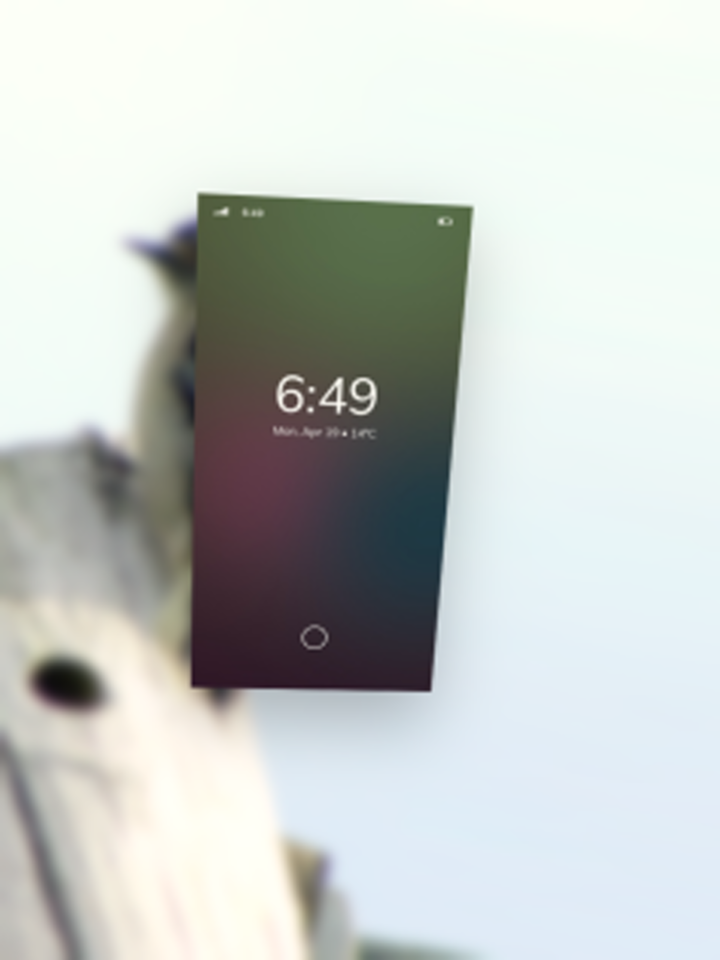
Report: 6:49
